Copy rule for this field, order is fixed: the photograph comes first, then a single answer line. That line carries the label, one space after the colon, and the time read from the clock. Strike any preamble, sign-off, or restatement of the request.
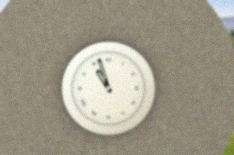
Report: 10:57
